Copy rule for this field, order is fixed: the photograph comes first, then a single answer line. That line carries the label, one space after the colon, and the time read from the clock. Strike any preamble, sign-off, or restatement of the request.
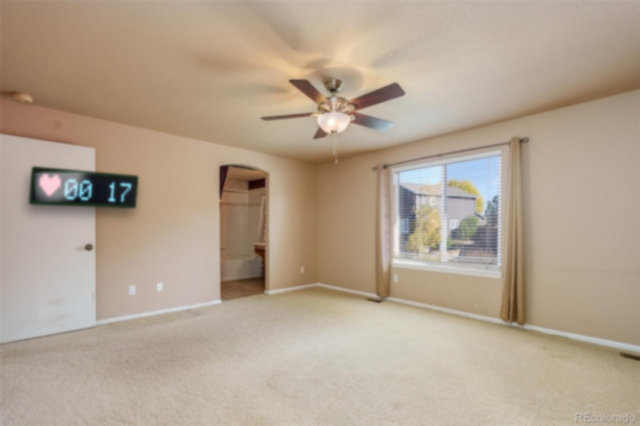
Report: 0:17
